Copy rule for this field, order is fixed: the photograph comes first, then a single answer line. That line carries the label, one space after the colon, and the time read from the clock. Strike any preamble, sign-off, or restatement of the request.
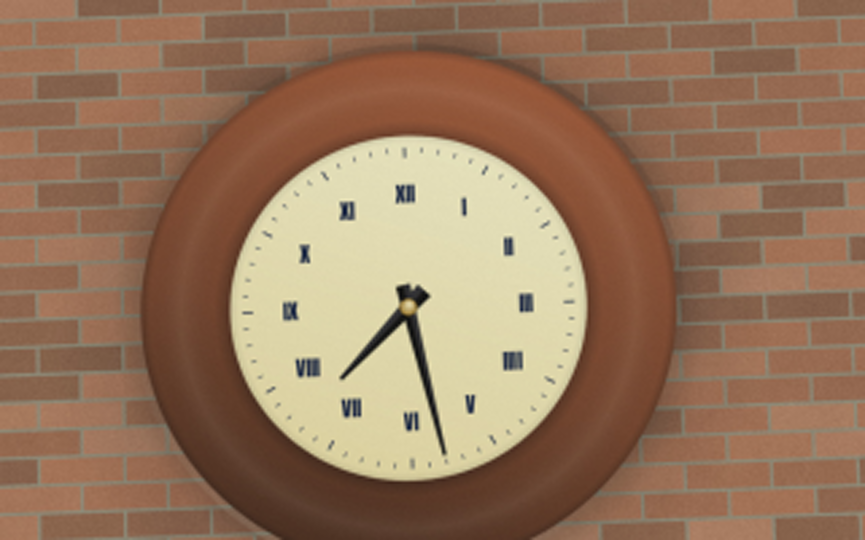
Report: 7:28
